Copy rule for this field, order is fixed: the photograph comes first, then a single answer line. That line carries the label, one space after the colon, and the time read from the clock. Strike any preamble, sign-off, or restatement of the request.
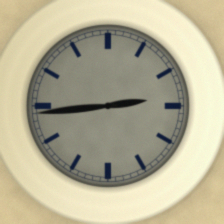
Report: 2:44
